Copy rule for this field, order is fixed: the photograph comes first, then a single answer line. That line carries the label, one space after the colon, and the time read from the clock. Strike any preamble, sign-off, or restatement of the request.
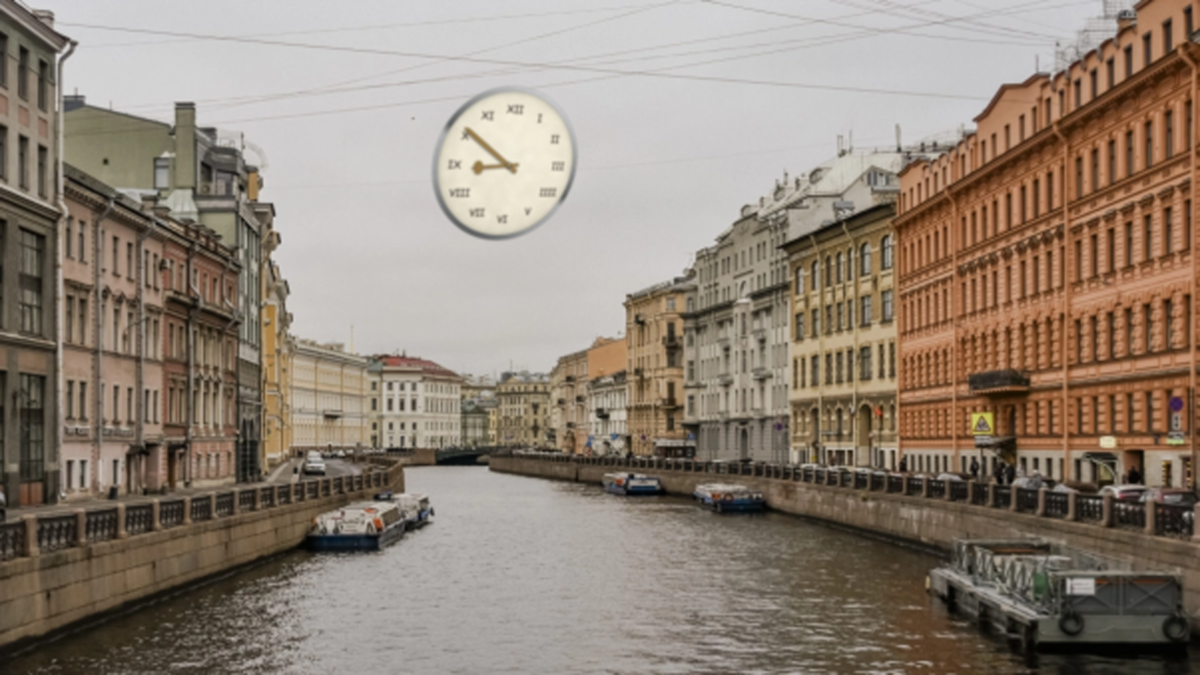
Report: 8:51
